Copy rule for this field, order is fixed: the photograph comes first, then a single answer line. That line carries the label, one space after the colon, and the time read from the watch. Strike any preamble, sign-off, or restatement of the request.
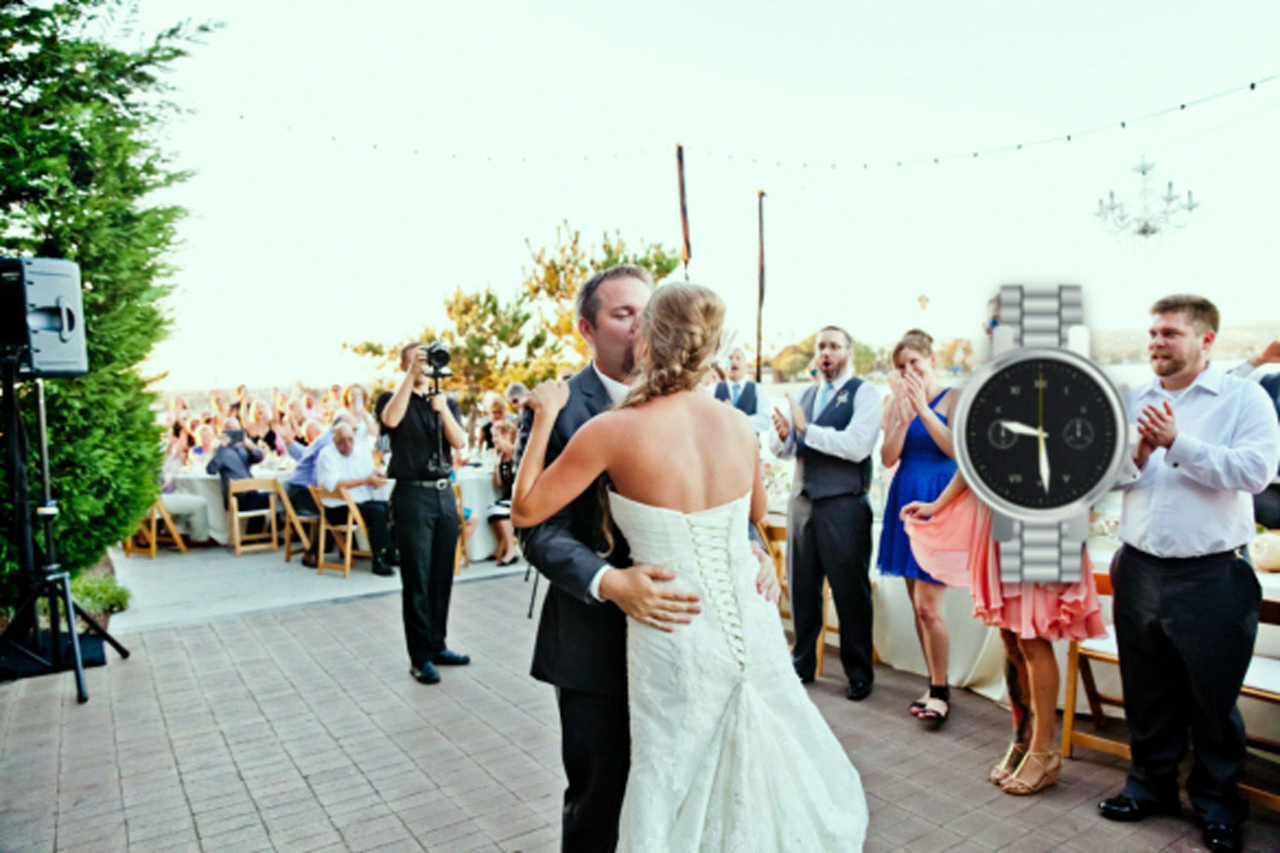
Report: 9:29
